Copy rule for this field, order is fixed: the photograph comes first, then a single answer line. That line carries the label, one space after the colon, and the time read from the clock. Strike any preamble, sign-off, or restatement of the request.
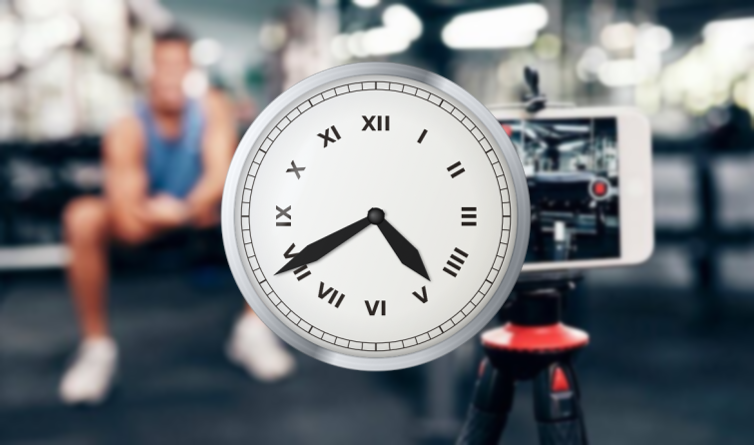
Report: 4:40
